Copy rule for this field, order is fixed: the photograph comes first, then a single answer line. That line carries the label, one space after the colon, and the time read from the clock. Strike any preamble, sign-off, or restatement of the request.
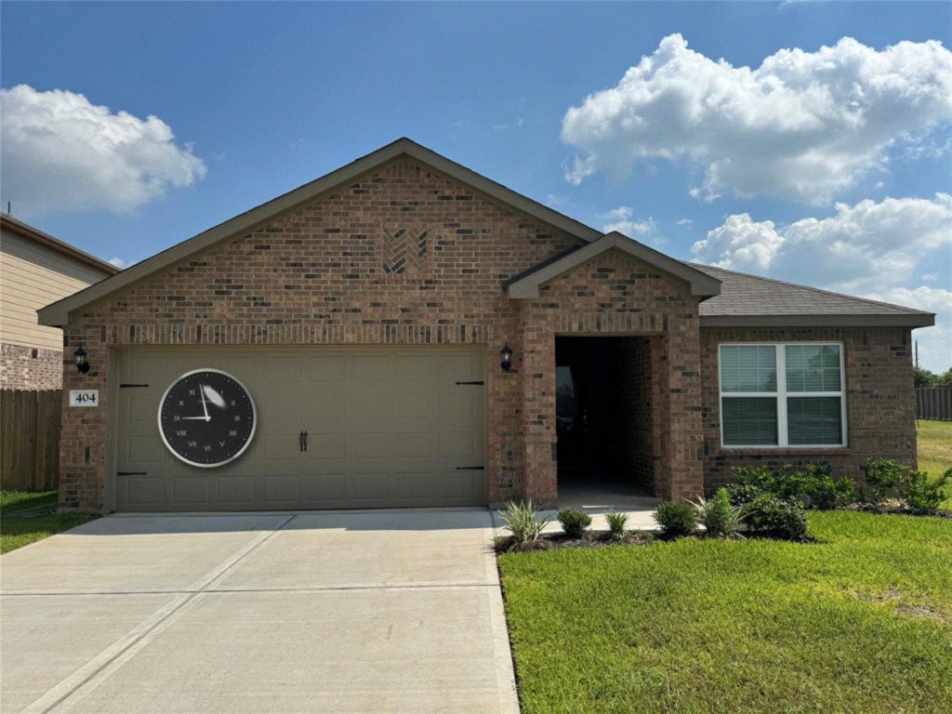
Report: 8:58
